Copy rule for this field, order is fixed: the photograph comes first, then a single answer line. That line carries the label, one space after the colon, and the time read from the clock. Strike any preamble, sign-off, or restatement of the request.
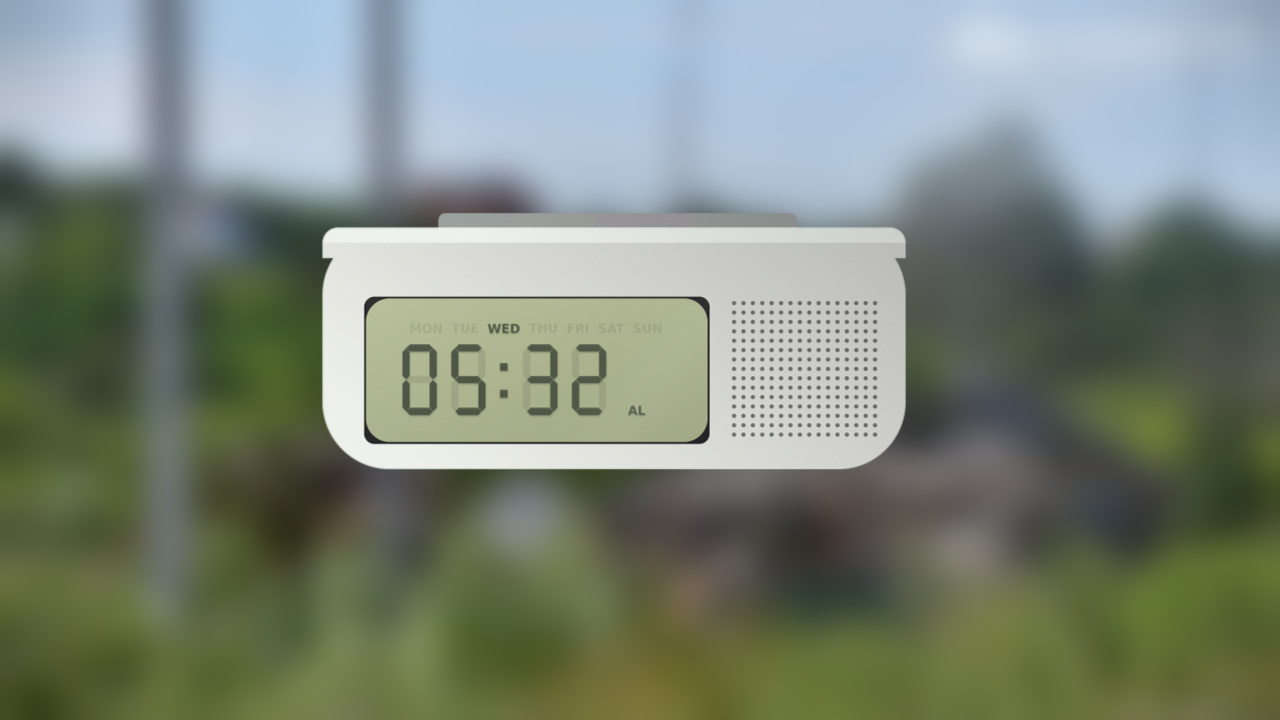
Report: 5:32
